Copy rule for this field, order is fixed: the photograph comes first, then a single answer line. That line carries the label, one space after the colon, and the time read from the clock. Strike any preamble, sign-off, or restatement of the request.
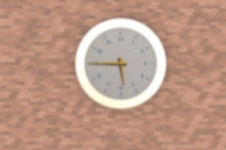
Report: 5:45
